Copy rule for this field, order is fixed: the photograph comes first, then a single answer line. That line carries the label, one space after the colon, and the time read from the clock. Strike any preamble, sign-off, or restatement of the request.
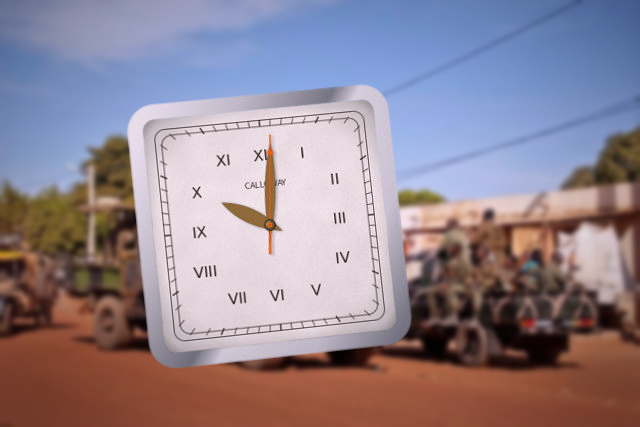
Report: 10:01:01
